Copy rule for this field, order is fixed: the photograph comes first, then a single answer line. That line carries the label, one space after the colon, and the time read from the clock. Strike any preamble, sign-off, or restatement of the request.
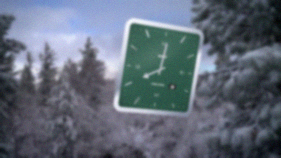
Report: 8:01
